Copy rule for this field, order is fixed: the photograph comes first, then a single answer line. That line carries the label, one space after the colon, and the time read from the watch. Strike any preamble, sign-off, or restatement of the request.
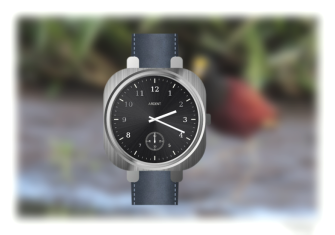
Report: 2:19
